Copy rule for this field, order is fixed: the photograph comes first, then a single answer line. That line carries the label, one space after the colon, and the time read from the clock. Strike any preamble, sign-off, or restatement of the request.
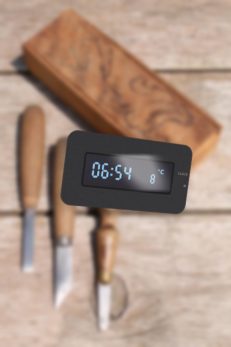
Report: 6:54
